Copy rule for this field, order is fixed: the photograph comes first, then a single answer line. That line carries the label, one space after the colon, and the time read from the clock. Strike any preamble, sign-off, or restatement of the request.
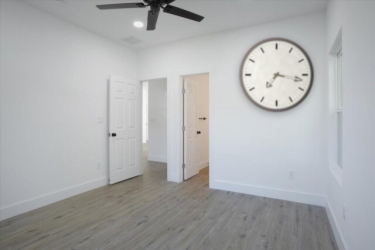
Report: 7:17
